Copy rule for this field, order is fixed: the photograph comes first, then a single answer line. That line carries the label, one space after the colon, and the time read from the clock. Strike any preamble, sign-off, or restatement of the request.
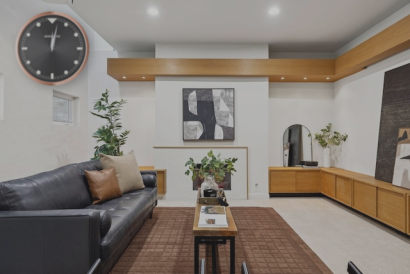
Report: 12:02
